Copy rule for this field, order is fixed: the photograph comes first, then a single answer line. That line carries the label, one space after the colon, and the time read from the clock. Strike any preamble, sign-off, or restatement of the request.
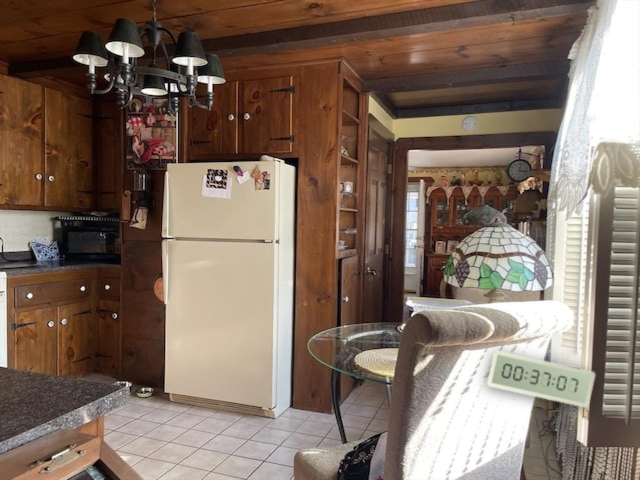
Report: 0:37:07
